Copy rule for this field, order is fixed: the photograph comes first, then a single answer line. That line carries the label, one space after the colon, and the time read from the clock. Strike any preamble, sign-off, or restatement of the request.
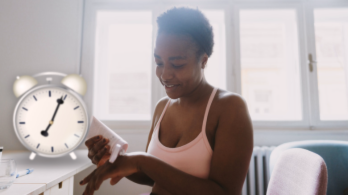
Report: 7:04
